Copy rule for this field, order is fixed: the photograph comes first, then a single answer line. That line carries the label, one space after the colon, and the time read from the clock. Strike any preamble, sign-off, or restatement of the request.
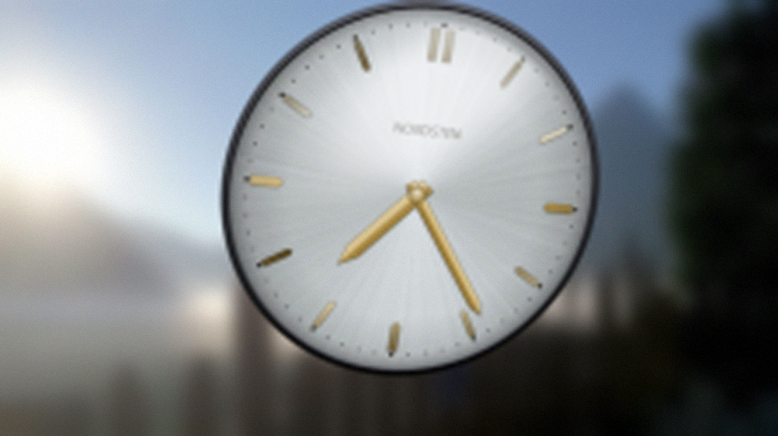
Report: 7:24
